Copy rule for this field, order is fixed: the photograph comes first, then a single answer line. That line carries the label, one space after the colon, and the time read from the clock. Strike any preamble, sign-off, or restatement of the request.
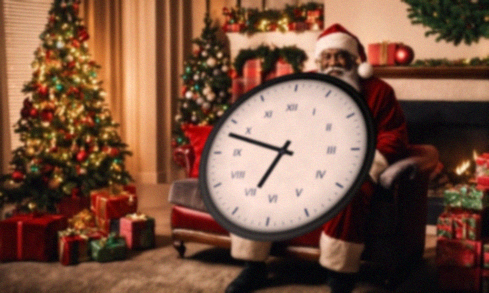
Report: 6:48
